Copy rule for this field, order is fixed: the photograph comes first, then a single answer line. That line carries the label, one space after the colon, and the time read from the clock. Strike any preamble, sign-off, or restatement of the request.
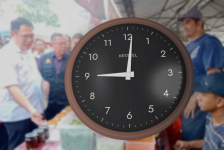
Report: 9:01
